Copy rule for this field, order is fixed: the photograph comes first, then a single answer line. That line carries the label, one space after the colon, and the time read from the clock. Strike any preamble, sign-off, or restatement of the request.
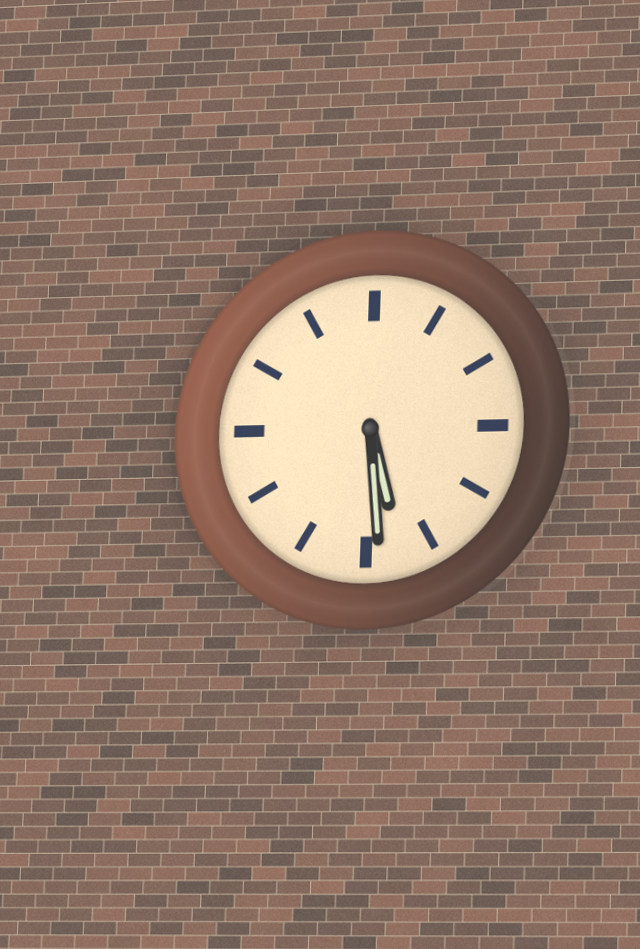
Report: 5:29
